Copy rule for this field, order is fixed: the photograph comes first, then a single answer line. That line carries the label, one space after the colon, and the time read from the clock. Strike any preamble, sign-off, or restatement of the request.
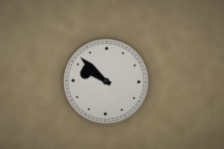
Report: 9:52
